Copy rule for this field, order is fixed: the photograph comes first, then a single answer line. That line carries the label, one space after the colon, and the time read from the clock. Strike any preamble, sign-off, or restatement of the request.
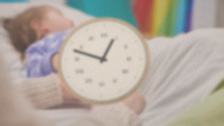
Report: 12:48
